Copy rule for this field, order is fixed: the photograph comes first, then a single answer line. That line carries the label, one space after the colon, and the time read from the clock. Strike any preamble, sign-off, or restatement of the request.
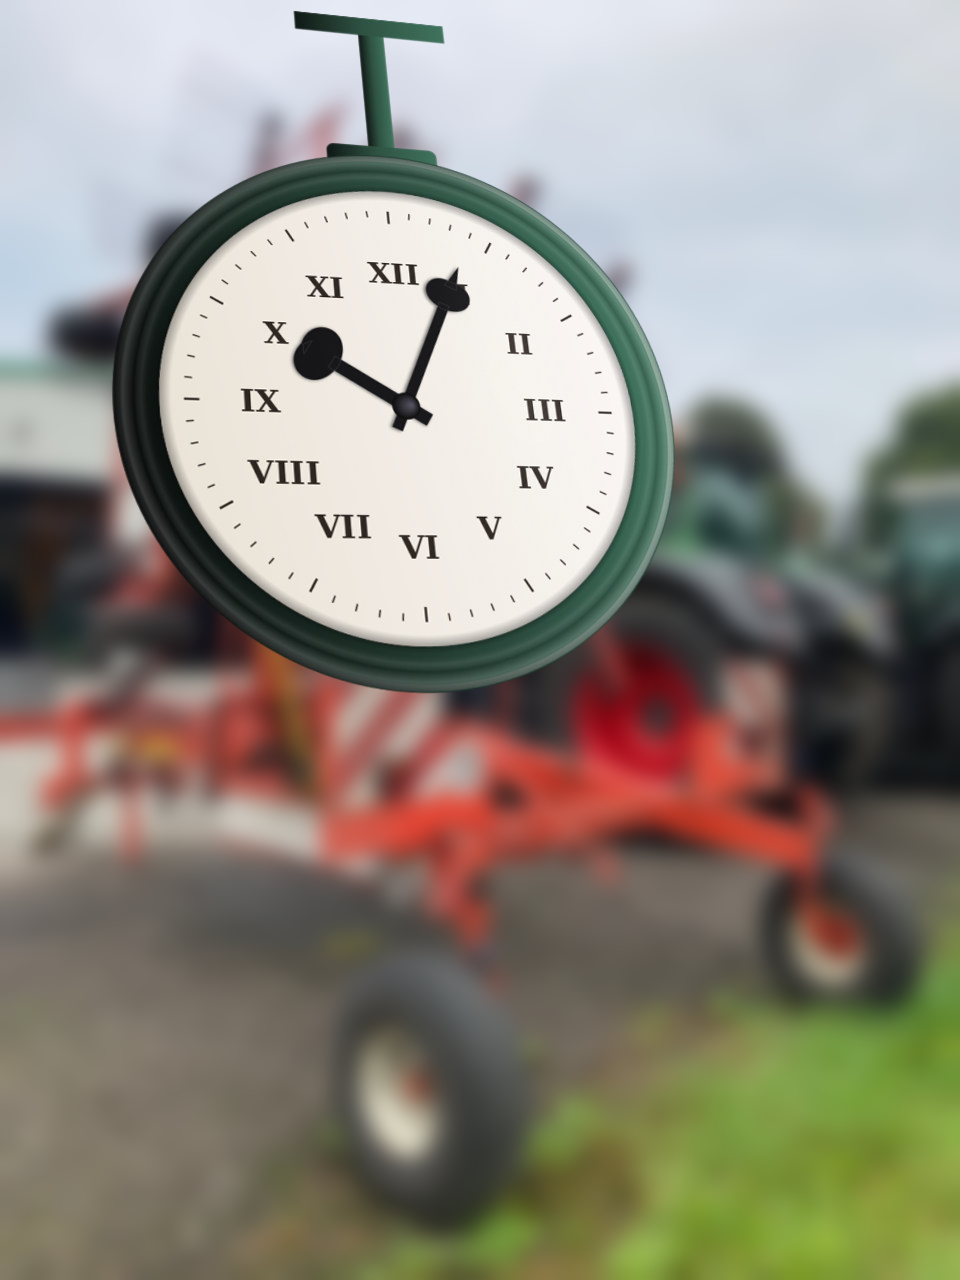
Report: 10:04
